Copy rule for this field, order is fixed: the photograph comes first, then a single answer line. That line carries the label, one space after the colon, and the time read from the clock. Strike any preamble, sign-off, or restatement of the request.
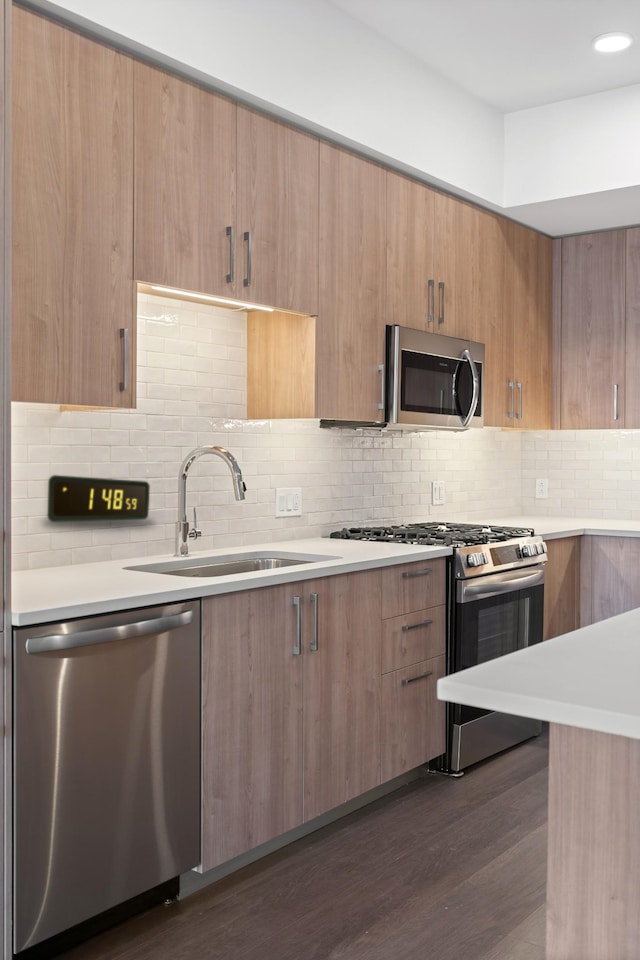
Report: 1:48:59
